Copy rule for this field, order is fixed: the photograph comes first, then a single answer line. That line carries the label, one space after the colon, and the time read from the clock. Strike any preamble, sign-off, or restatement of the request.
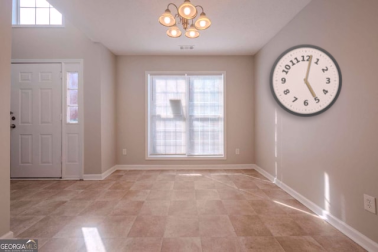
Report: 5:02
